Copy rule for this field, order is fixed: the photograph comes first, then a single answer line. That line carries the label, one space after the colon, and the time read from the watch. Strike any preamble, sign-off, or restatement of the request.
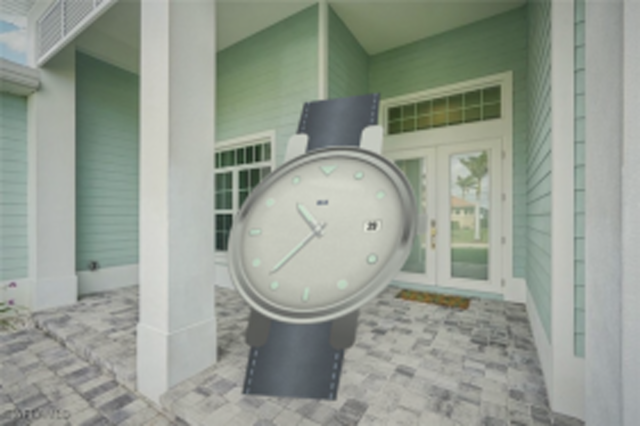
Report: 10:37
